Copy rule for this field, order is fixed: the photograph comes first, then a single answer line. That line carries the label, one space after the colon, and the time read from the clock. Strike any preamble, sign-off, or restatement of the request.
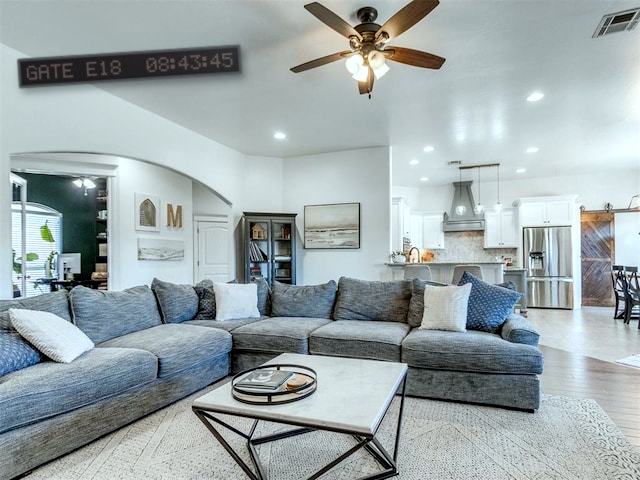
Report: 8:43:45
